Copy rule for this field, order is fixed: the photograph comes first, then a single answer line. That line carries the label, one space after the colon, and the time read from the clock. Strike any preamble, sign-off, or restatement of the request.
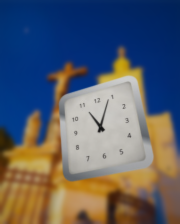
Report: 11:04
